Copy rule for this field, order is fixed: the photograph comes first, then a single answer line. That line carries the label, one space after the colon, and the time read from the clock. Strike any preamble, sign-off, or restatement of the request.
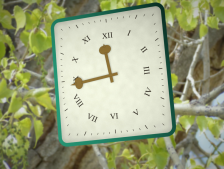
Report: 11:44
